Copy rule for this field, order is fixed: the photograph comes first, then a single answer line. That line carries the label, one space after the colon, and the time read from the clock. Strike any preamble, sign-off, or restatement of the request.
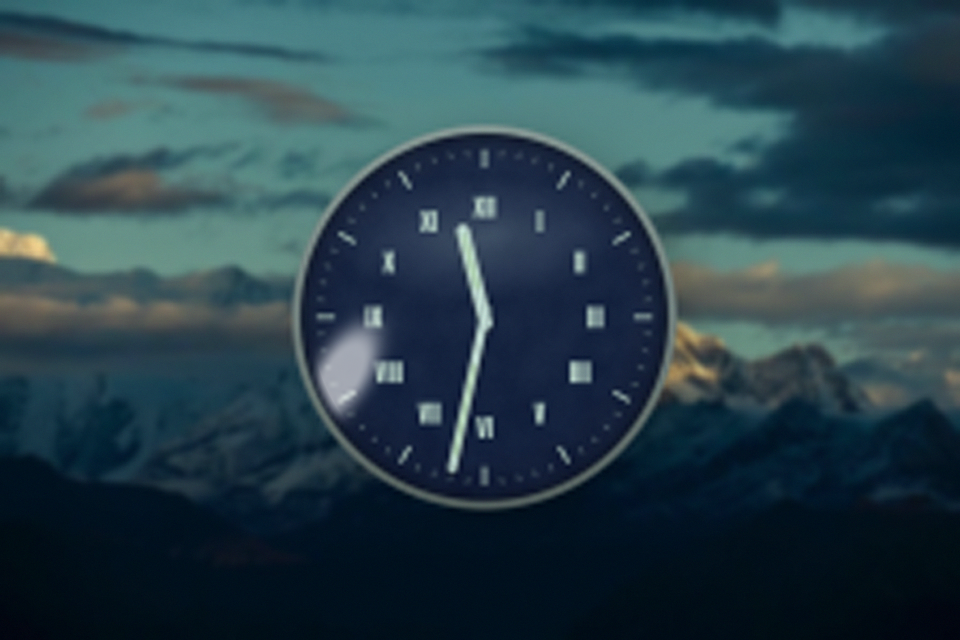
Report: 11:32
